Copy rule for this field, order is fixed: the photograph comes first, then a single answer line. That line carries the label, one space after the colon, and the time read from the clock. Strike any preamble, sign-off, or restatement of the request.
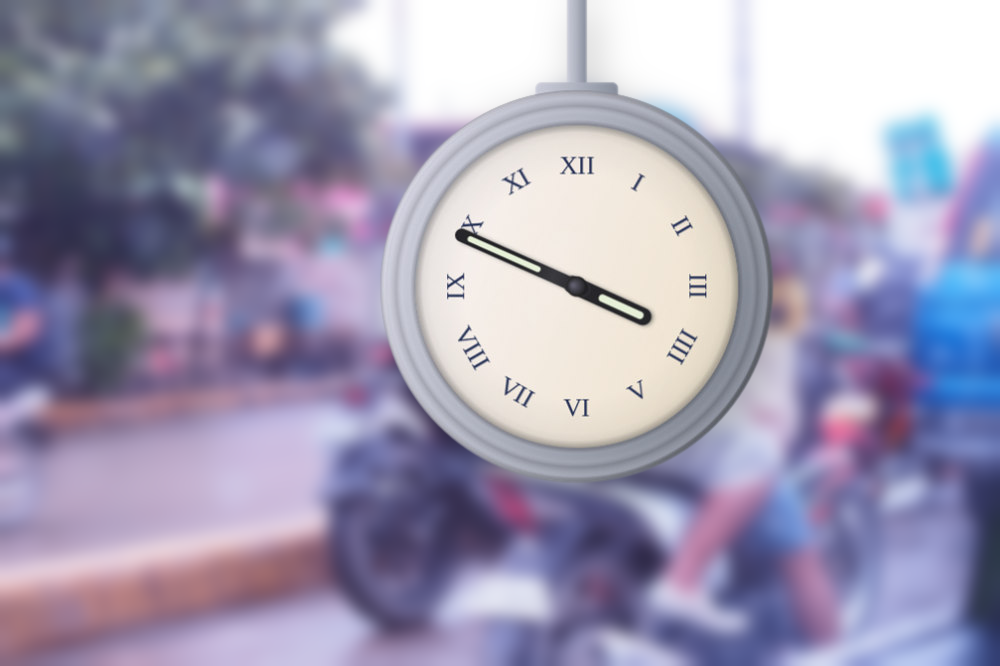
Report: 3:49
